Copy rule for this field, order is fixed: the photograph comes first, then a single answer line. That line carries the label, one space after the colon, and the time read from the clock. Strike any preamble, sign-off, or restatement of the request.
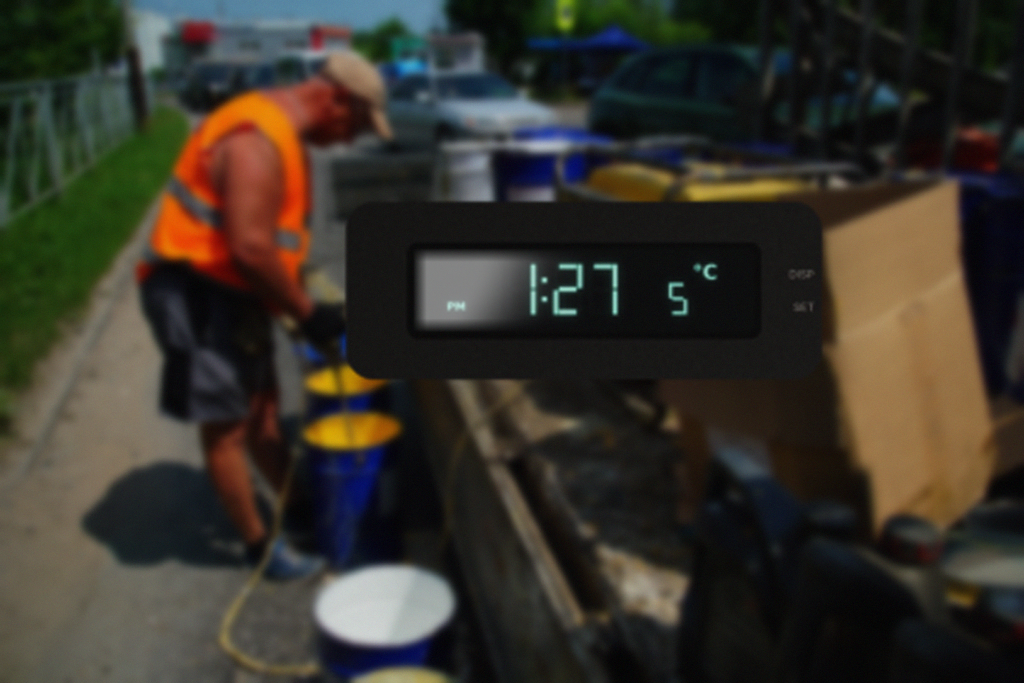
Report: 1:27
